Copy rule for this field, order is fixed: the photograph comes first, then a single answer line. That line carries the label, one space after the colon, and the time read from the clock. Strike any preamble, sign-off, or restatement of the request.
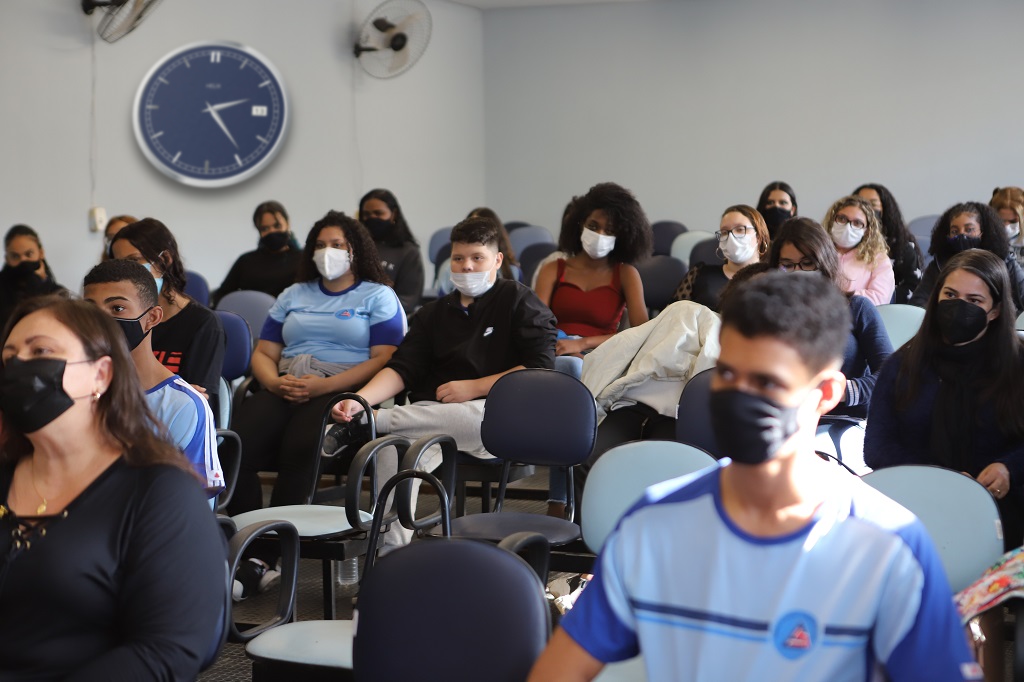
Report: 2:24
